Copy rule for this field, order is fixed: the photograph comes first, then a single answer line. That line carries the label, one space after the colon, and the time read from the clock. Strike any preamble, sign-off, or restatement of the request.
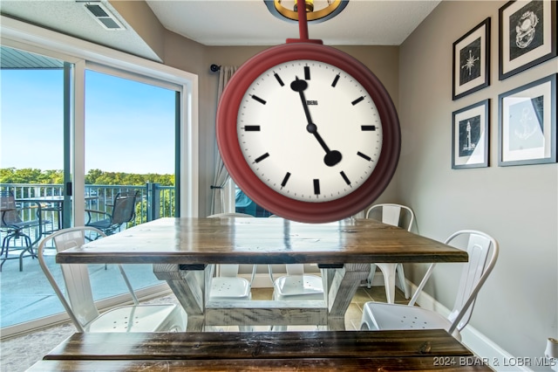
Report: 4:58
